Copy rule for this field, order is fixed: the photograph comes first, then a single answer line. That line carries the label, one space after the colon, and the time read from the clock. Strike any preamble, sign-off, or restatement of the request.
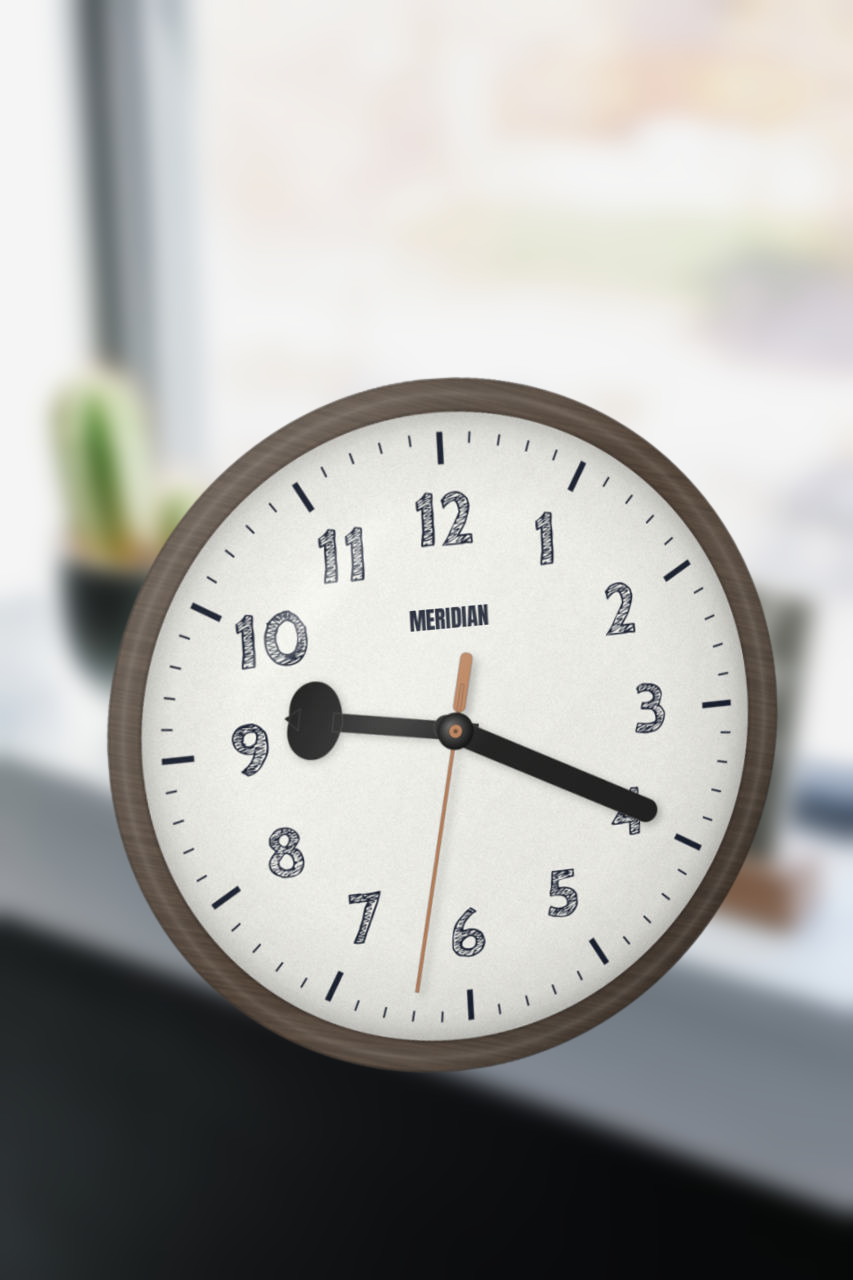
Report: 9:19:32
